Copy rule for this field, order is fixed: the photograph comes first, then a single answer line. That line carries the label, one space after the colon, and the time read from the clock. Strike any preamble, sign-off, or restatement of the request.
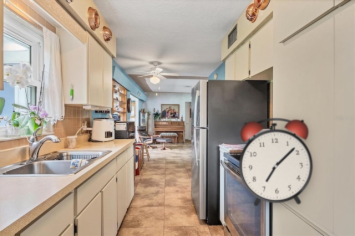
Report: 7:08
